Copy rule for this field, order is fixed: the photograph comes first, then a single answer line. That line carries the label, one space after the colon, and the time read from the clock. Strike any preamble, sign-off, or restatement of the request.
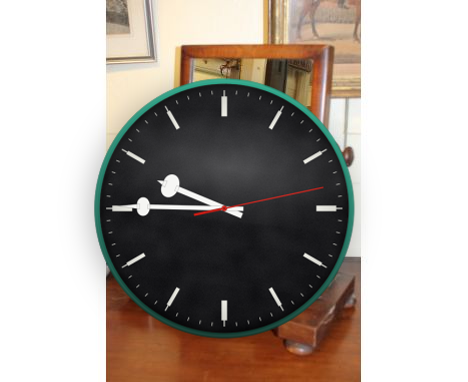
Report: 9:45:13
